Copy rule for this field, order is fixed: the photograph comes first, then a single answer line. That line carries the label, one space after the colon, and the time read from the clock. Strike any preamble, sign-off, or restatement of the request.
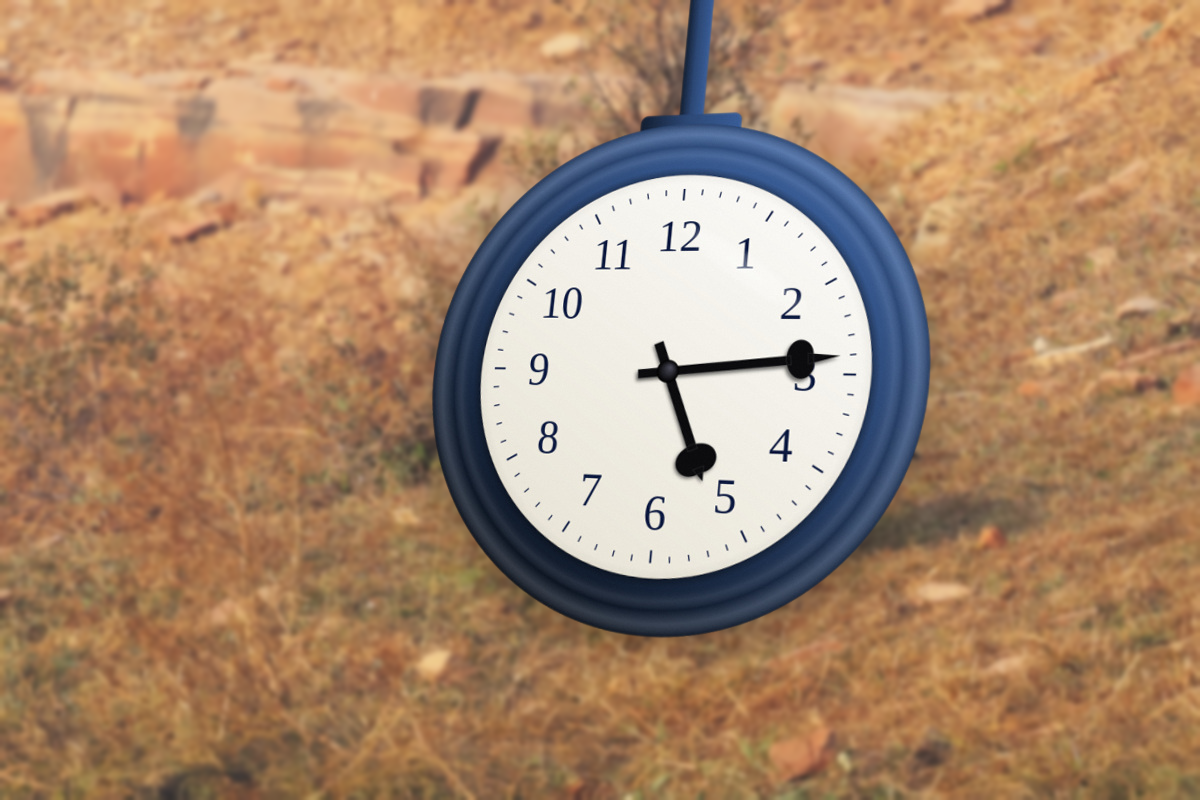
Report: 5:14
